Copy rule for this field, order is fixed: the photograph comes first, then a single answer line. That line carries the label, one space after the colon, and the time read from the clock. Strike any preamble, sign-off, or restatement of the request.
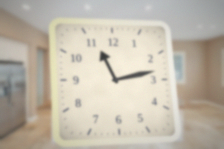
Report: 11:13
